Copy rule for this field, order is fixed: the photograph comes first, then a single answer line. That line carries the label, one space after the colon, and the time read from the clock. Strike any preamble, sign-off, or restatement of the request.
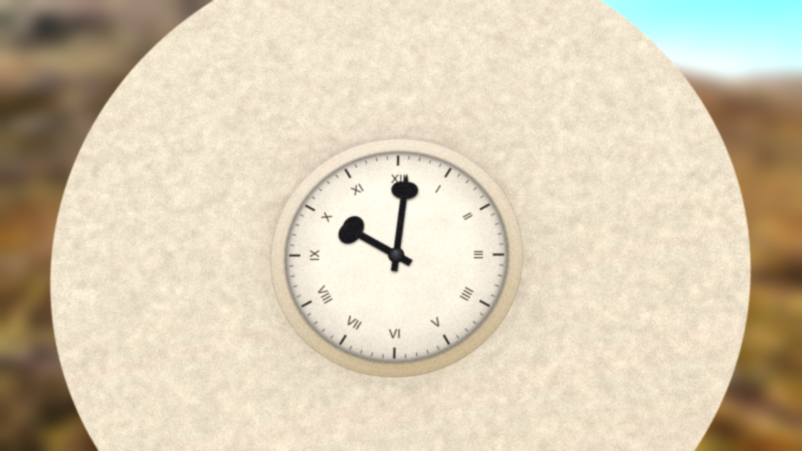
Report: 10:01
